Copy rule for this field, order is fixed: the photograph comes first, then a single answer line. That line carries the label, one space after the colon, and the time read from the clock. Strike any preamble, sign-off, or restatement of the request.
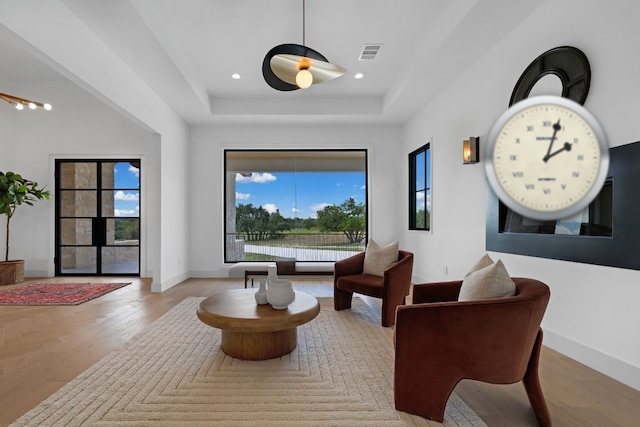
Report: 2:03
